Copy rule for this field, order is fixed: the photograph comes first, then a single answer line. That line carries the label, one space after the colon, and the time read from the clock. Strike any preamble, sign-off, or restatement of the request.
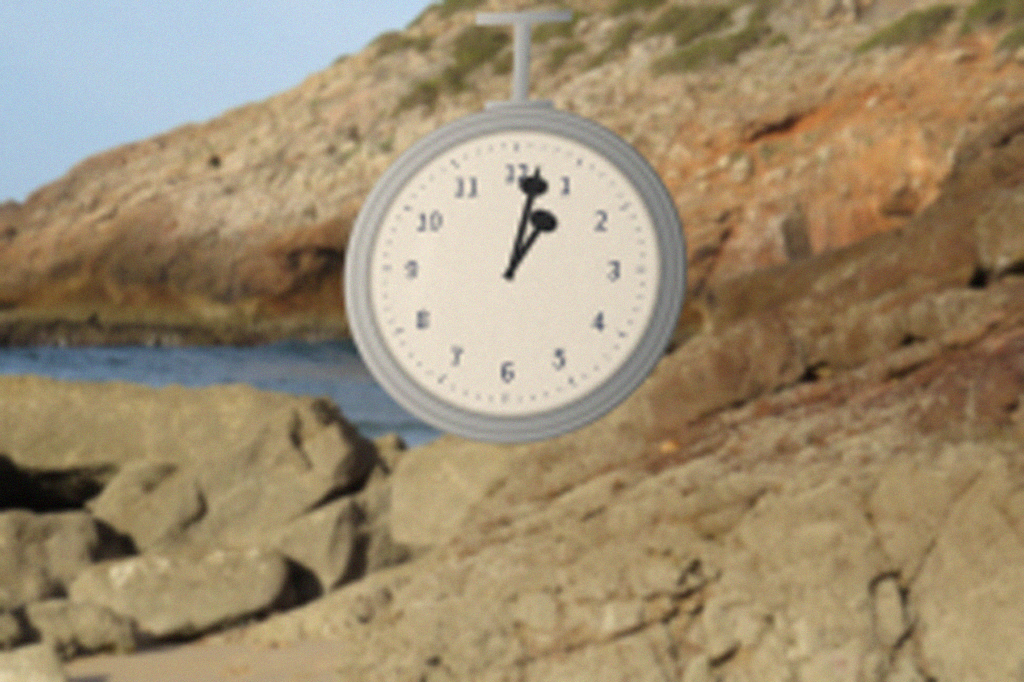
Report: 1:02
